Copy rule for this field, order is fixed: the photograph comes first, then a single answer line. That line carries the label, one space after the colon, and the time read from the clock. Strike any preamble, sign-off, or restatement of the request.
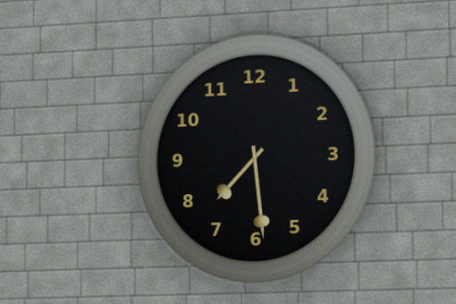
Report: 7:29
